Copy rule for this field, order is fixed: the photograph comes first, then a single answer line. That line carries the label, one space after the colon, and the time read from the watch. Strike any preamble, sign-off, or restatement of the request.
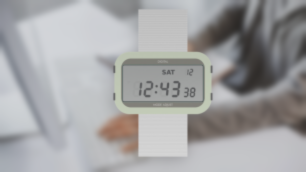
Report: 12:43:38
